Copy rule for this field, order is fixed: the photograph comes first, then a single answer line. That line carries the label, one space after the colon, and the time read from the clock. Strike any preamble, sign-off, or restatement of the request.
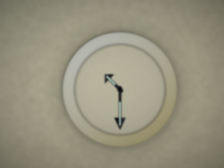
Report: 10:30
